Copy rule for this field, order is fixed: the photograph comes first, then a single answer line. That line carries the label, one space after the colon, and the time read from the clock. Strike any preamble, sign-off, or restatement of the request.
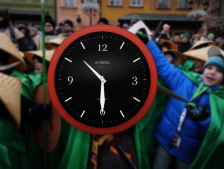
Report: 10:30
